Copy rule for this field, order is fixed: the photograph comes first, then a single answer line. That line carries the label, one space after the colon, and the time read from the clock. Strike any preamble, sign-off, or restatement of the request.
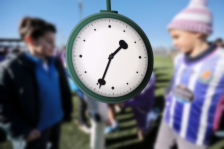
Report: 1:34
